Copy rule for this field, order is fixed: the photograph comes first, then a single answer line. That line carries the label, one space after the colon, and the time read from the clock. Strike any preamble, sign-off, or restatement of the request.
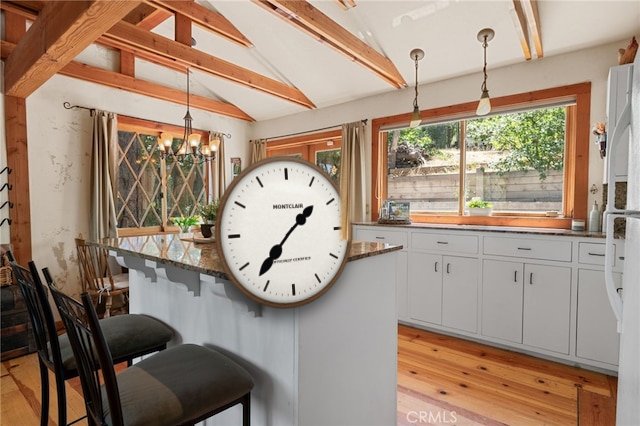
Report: 1:37
